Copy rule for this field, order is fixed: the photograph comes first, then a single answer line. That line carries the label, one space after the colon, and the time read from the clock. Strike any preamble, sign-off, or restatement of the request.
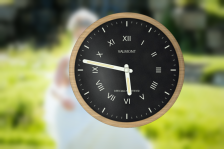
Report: 5:47
